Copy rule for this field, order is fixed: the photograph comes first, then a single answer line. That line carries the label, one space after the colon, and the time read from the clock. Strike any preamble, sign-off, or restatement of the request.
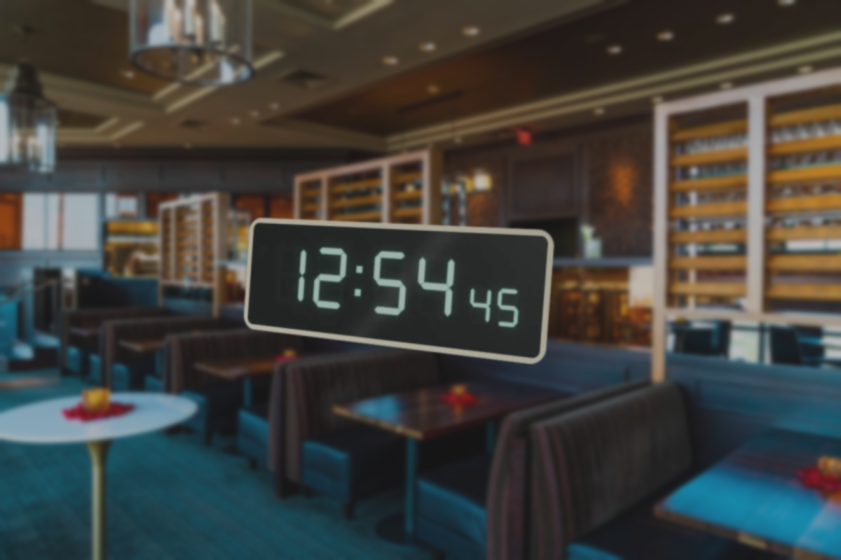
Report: 12:54:45
